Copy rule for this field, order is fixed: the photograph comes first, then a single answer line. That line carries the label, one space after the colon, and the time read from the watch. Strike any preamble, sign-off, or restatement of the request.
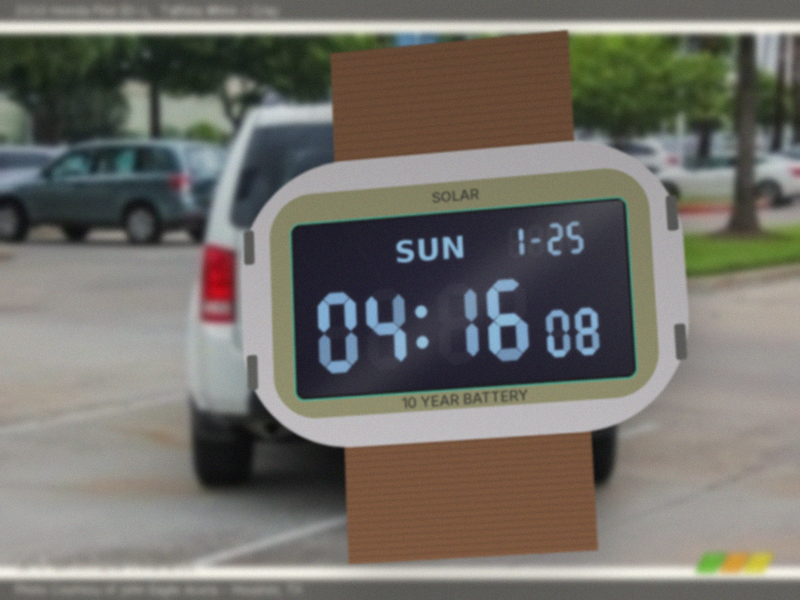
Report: 4:16:08
